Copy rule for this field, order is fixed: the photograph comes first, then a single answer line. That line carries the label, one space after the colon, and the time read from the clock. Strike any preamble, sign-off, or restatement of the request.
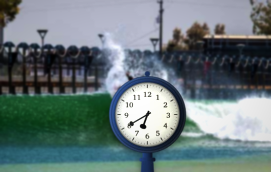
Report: 6:40
